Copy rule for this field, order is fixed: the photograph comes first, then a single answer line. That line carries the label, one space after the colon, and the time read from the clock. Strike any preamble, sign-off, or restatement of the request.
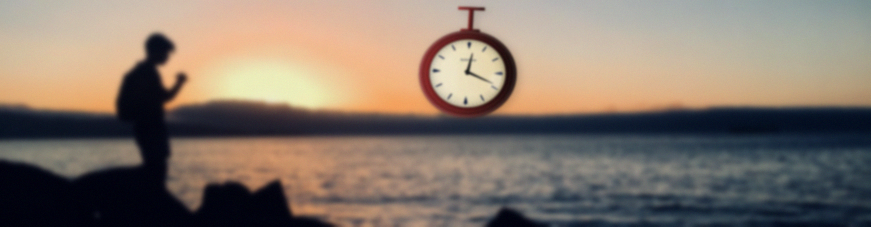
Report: 12:19
